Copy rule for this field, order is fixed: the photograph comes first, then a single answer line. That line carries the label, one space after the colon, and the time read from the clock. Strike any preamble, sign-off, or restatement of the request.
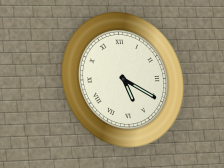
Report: 5:20
